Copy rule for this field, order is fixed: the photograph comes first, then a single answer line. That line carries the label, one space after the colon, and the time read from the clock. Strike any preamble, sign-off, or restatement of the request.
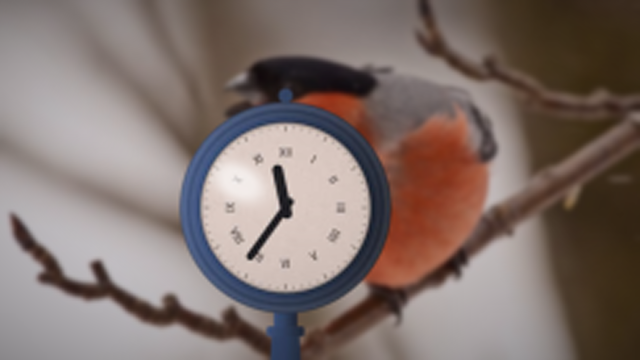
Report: 11:36
